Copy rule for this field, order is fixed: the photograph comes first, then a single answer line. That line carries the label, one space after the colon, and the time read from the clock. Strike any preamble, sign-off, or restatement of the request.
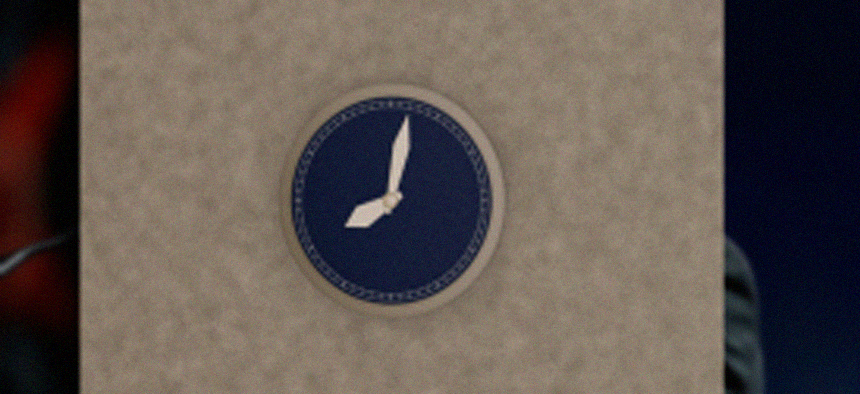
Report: 8:02
